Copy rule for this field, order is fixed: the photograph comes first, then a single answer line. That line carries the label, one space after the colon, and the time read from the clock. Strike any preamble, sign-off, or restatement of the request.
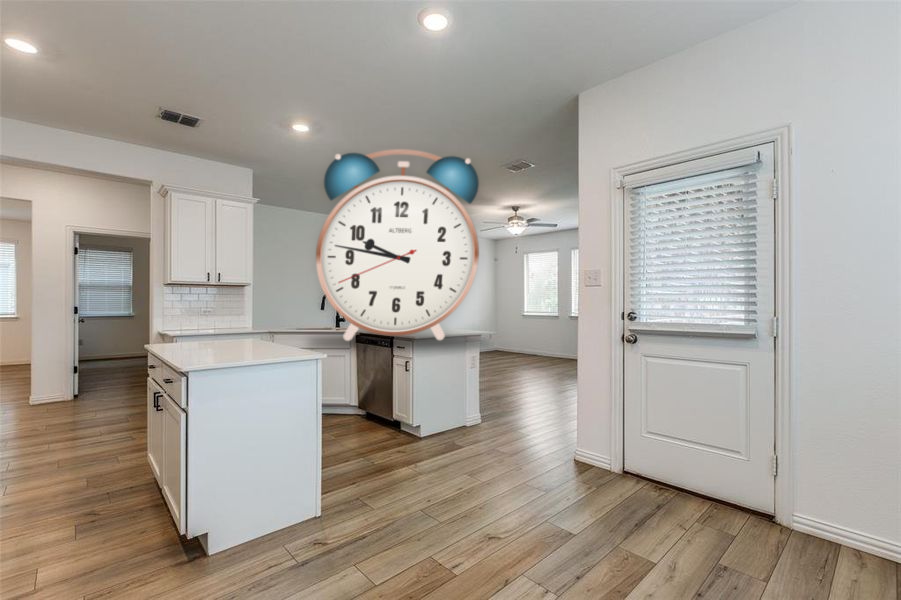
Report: 9:46:41
